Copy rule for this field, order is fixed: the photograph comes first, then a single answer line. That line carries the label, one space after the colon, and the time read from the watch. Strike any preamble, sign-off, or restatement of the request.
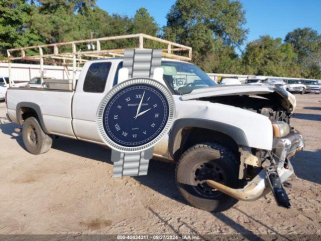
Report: 2:02
